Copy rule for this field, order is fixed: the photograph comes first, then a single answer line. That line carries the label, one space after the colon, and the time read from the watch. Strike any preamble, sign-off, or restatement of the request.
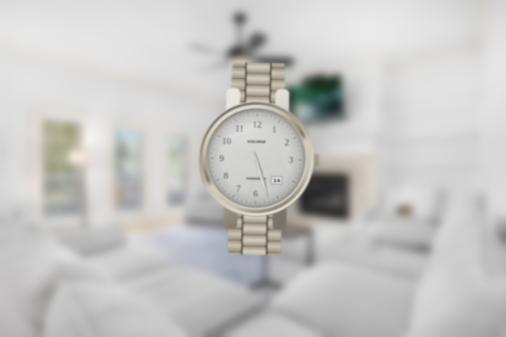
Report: 5:27
